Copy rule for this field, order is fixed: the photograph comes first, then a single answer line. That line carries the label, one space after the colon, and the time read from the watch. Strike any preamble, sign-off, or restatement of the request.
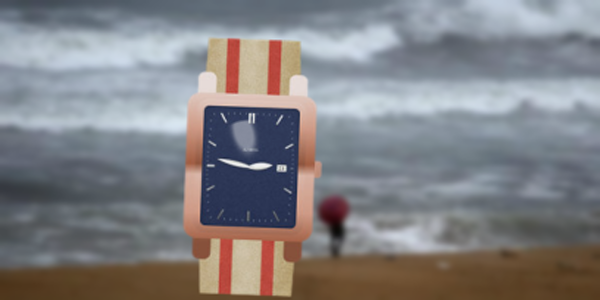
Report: 2:47
